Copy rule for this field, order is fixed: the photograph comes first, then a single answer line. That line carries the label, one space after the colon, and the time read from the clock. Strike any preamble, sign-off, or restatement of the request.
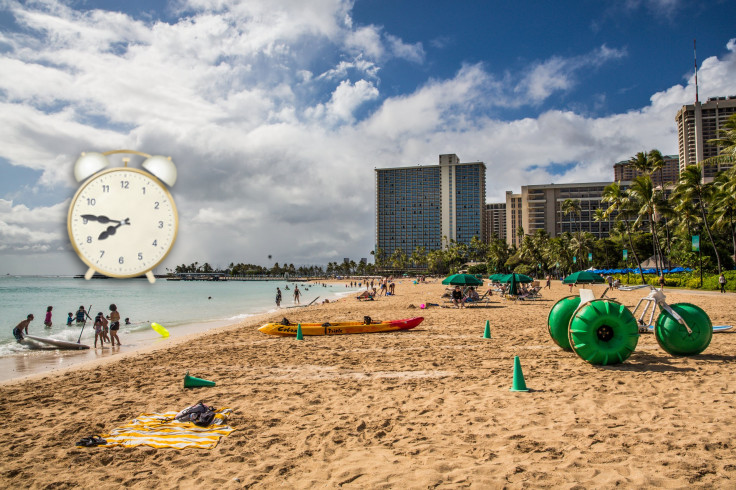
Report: 7:46
